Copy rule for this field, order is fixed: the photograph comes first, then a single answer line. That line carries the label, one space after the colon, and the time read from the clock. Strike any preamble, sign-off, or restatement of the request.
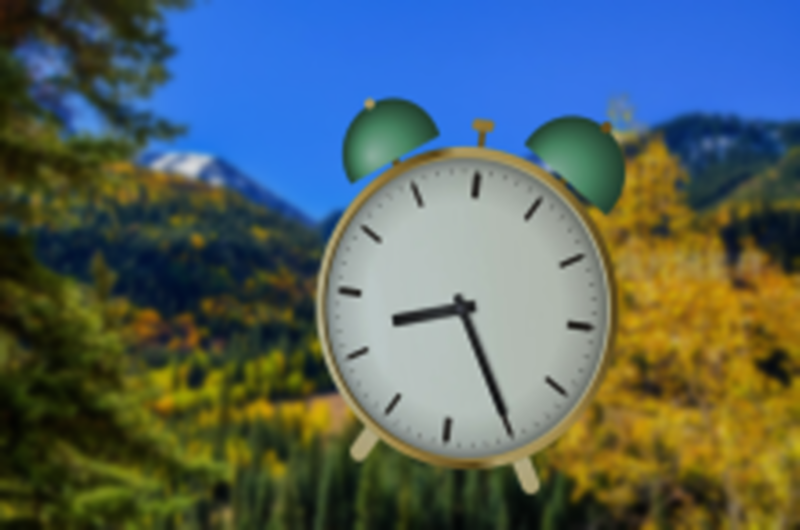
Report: 8:25
